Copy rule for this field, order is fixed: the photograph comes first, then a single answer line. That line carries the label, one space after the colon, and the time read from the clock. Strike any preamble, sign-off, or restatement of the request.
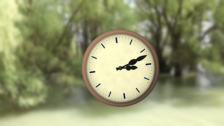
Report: 3:12
